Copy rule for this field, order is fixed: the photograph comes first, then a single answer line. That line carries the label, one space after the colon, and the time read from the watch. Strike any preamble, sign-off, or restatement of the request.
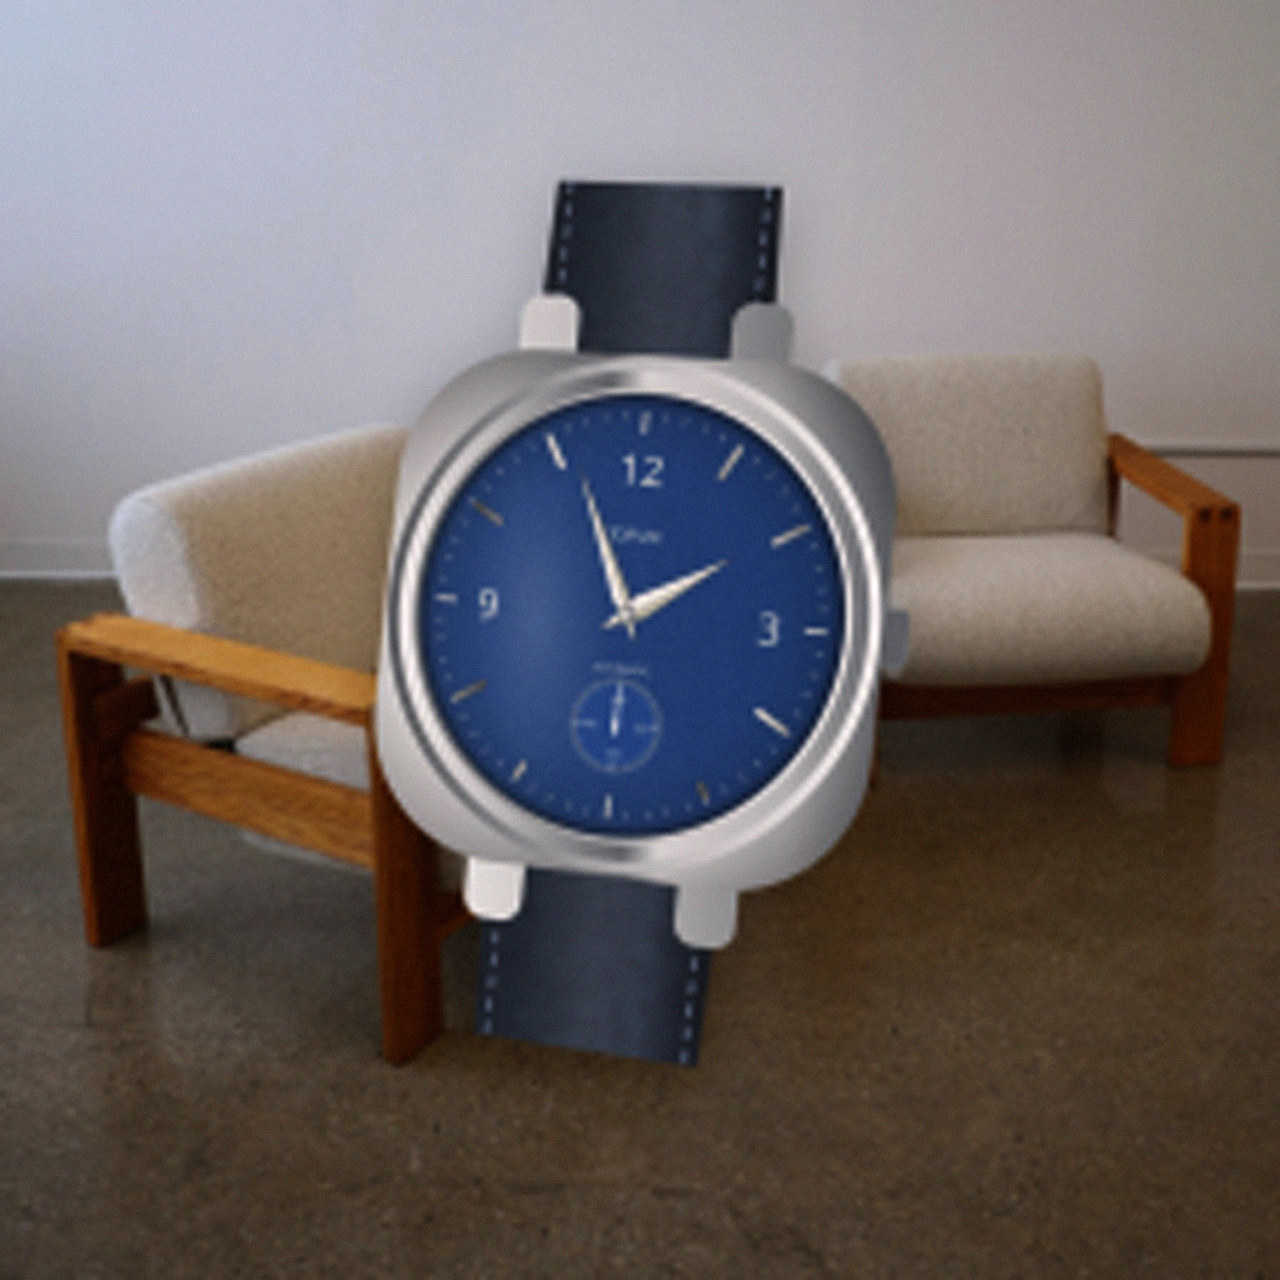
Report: 1:56
